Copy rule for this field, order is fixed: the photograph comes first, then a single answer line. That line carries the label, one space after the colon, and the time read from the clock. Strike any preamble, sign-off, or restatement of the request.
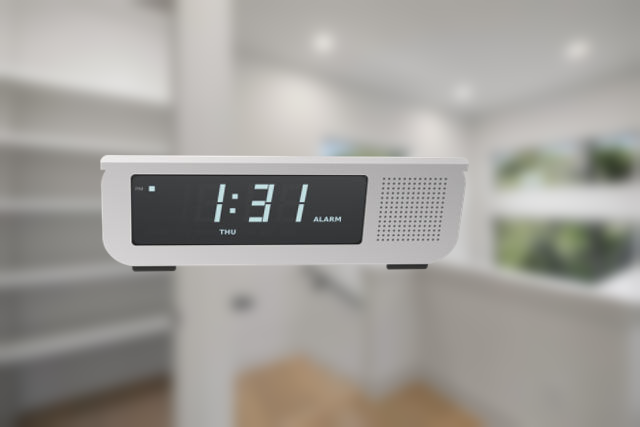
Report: 1:31
